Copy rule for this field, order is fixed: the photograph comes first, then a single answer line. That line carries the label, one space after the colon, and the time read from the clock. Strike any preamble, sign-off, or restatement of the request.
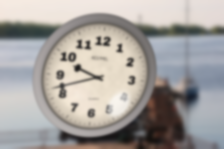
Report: 9:42
